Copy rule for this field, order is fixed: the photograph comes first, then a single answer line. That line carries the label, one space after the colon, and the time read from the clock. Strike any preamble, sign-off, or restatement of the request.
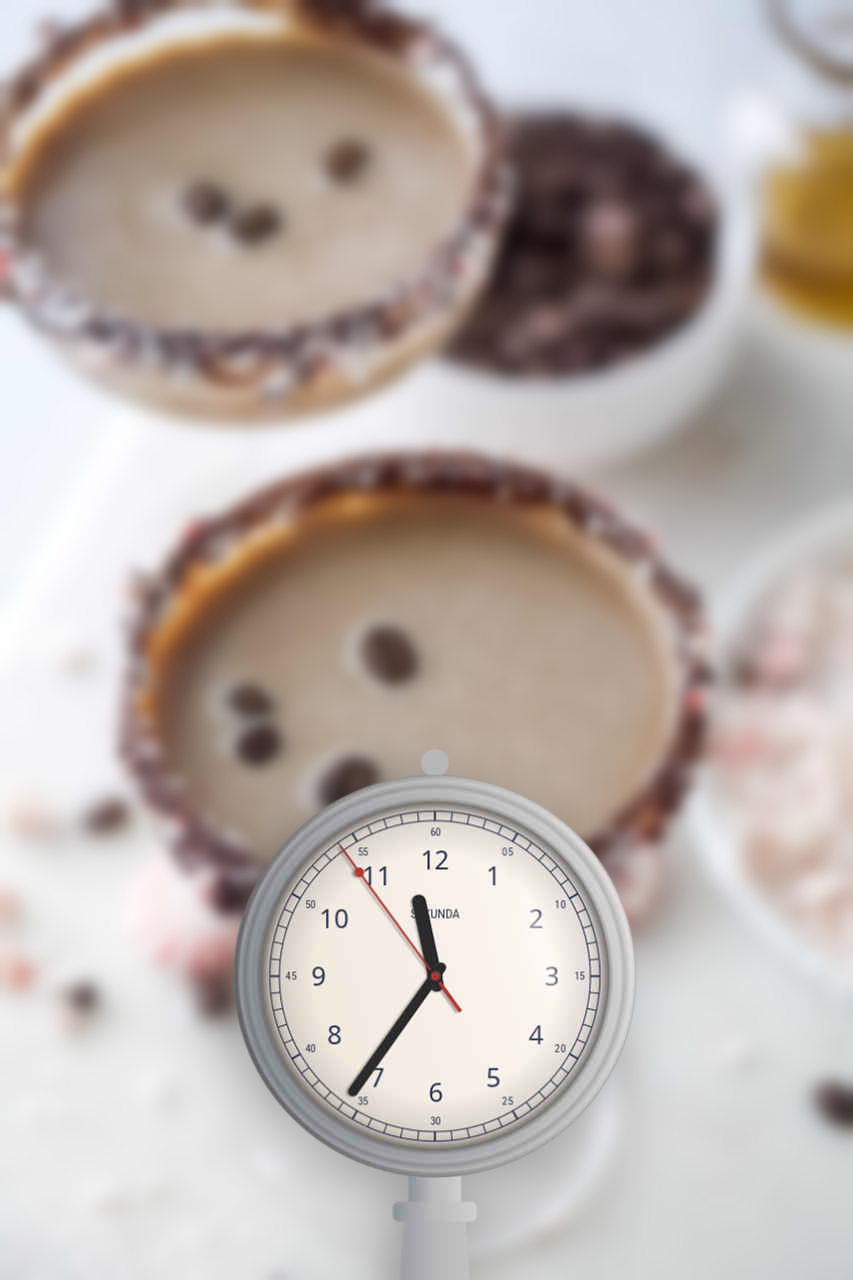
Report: 11:35:54
